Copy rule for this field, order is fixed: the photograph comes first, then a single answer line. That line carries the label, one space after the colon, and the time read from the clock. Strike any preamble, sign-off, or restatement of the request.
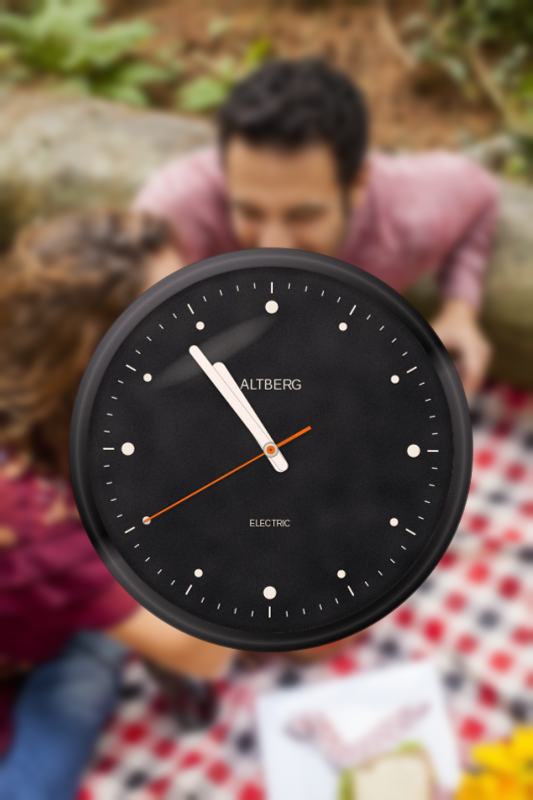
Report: 10:53:40
